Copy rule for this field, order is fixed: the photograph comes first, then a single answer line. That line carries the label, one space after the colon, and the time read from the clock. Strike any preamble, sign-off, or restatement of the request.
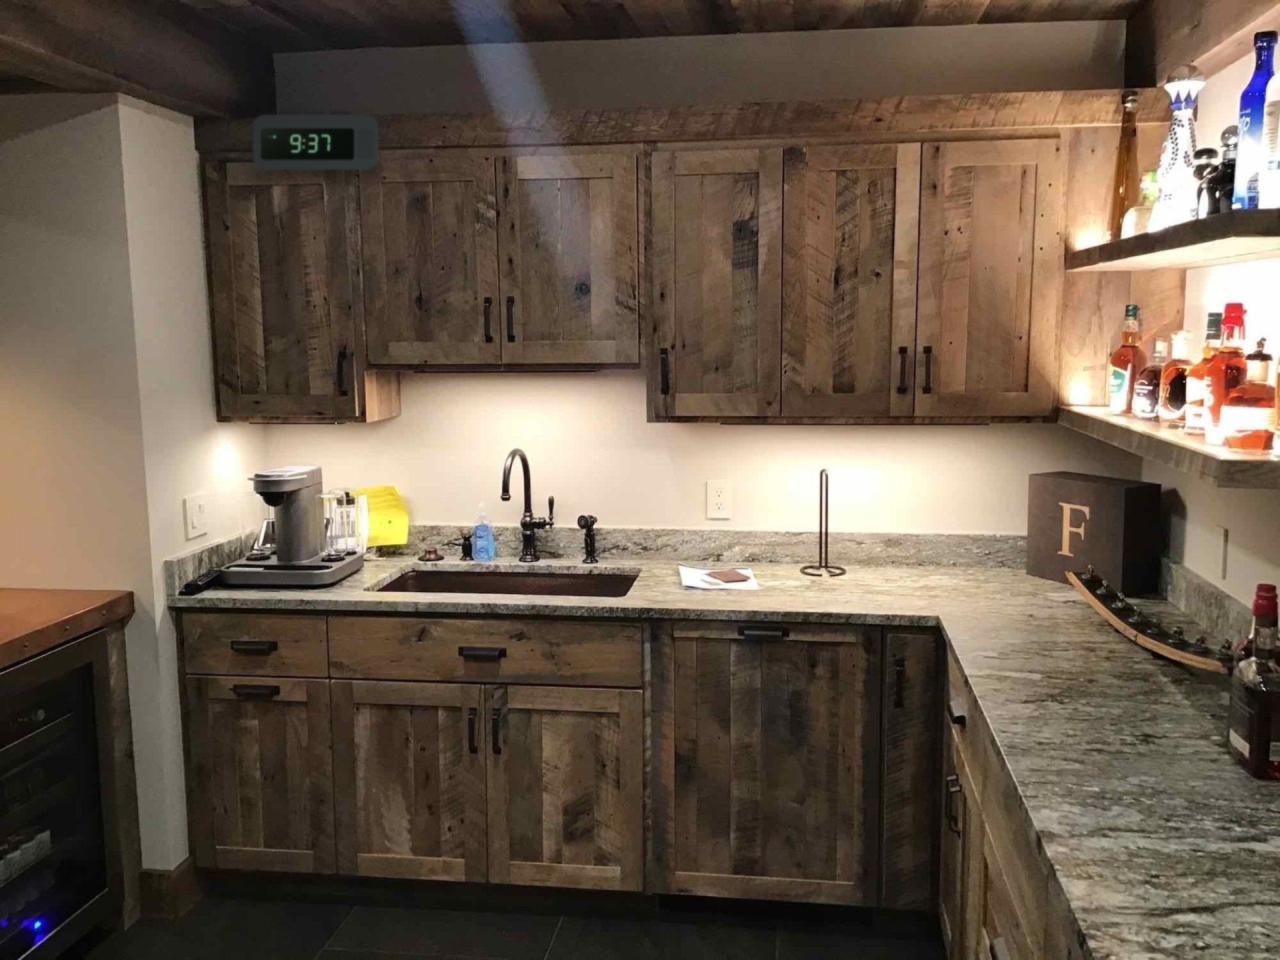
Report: 9:37
